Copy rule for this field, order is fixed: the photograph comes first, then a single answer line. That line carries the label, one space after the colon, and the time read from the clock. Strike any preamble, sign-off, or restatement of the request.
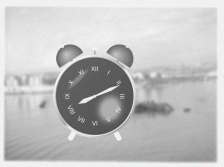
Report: 8:11
